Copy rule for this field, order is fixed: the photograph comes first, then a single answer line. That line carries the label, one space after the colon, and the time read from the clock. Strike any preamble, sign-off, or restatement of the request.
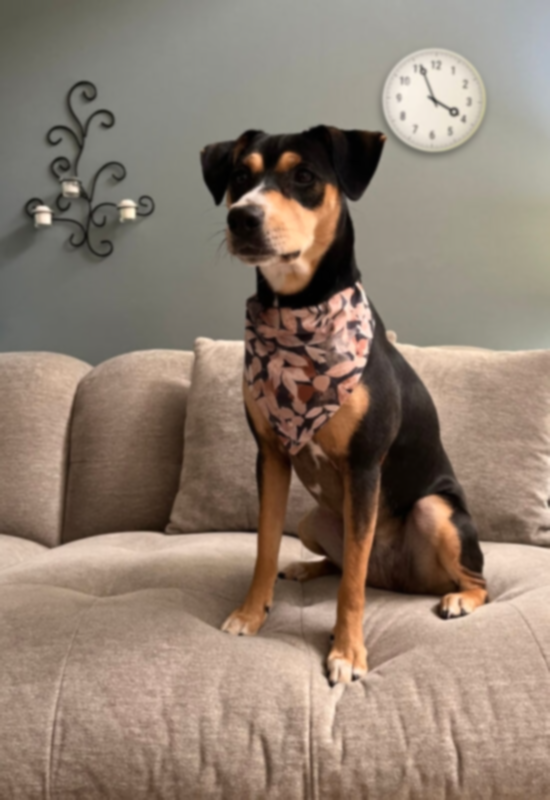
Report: 3:56
